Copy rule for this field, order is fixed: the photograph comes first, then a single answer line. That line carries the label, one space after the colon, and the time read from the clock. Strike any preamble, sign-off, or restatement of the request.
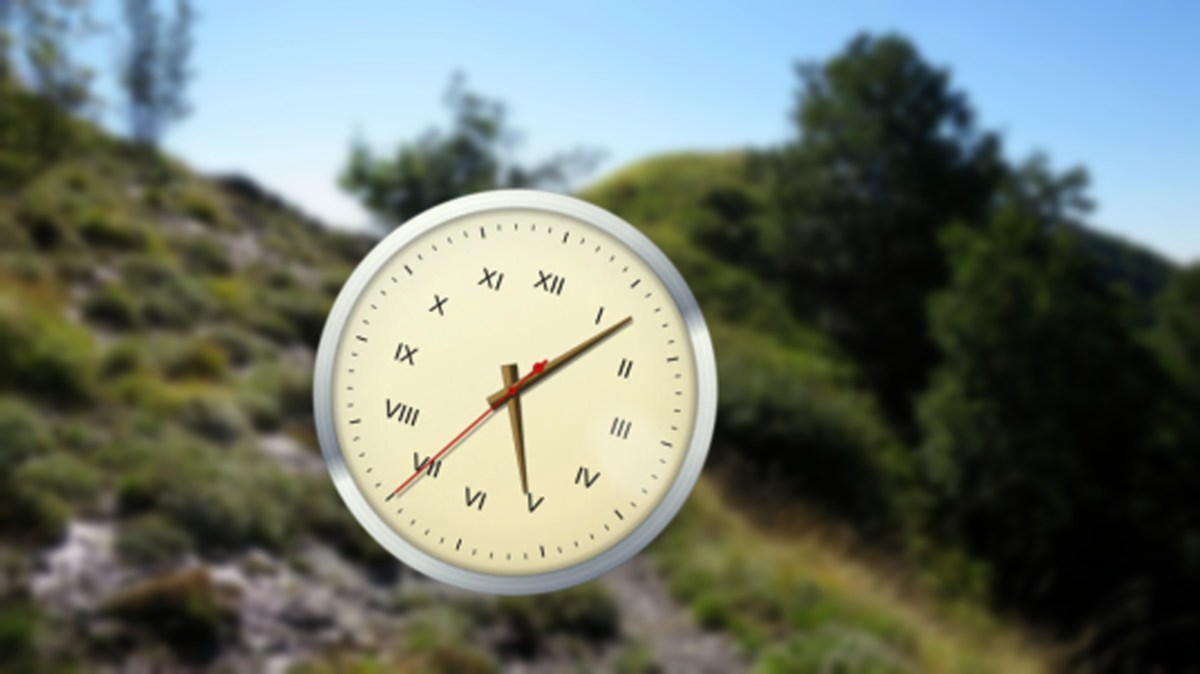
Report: 5:06:35
